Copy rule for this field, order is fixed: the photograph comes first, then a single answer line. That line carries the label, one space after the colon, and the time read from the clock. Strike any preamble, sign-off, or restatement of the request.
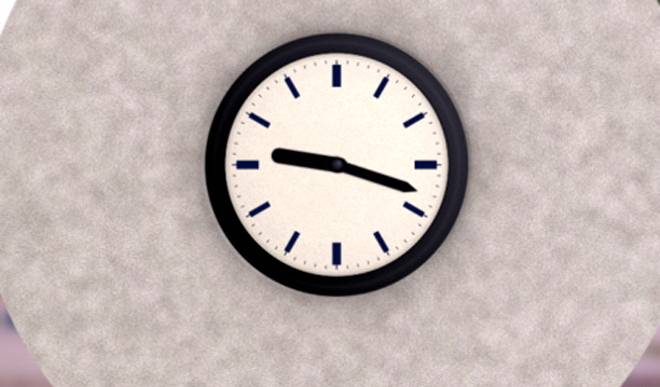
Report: 9:18
